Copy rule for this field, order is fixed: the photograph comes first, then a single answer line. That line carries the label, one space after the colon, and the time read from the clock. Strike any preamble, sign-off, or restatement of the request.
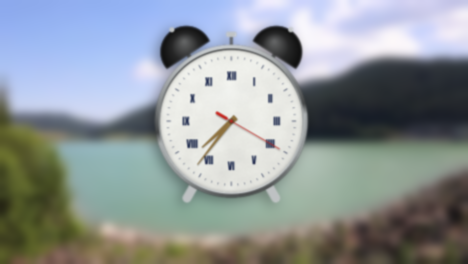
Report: 7:36:20
